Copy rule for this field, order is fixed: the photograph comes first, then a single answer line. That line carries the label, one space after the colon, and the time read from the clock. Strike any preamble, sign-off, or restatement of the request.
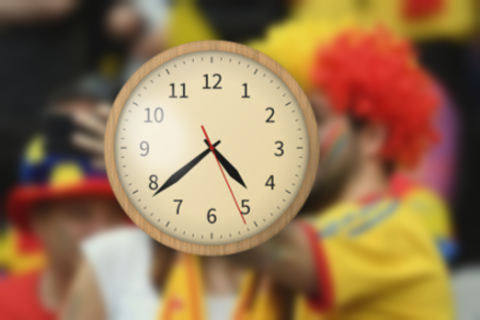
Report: 4:38:26
